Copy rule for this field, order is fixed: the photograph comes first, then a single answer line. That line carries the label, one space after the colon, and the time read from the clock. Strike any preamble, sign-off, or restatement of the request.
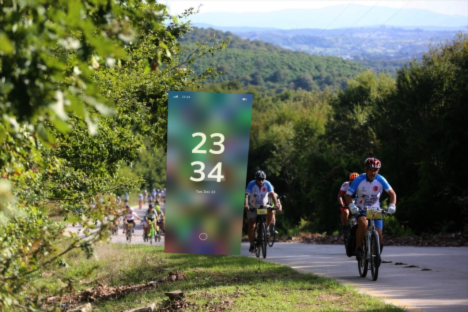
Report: 23:34
